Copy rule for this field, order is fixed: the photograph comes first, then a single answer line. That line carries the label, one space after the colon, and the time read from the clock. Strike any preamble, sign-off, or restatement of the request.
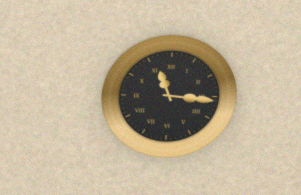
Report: 11:16
